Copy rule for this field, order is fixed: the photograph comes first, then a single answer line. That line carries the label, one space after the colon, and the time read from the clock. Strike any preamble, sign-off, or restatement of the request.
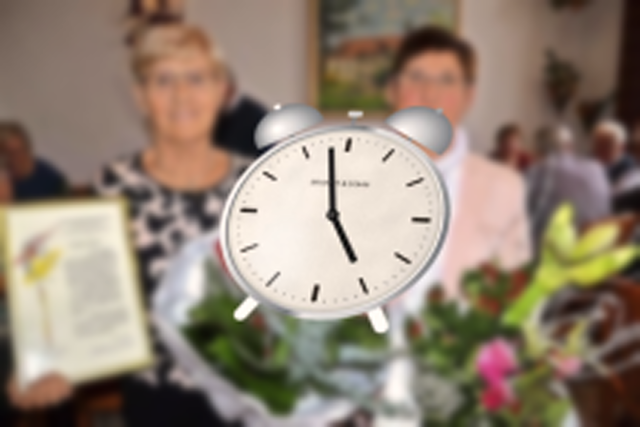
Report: 4:58
